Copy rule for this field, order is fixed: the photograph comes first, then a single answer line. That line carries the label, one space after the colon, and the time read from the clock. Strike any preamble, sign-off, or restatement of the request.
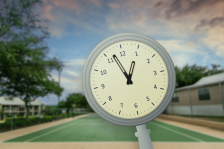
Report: 12:57
